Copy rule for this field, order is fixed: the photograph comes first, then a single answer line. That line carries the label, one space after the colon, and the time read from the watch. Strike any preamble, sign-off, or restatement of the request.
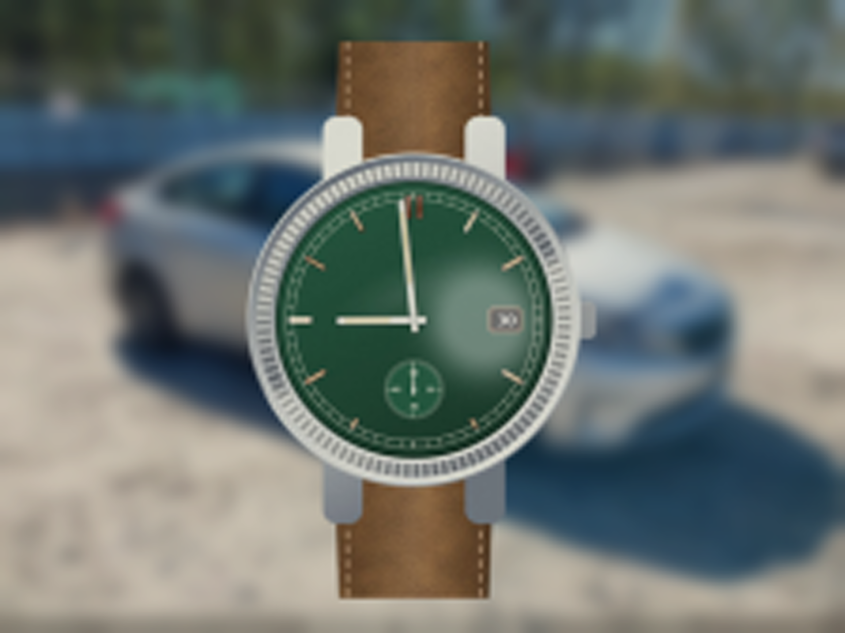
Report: 8:59
